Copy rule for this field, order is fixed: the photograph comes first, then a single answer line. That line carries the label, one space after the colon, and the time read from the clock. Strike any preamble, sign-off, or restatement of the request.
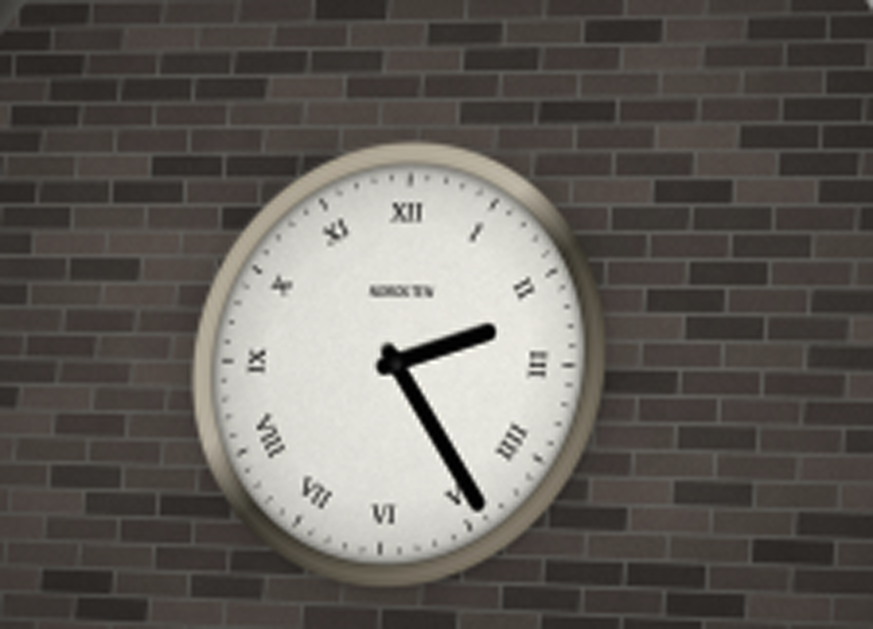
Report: 2:24
